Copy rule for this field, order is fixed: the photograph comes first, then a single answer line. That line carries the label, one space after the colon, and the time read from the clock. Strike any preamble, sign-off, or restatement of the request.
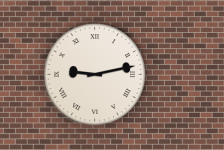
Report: 9:13
